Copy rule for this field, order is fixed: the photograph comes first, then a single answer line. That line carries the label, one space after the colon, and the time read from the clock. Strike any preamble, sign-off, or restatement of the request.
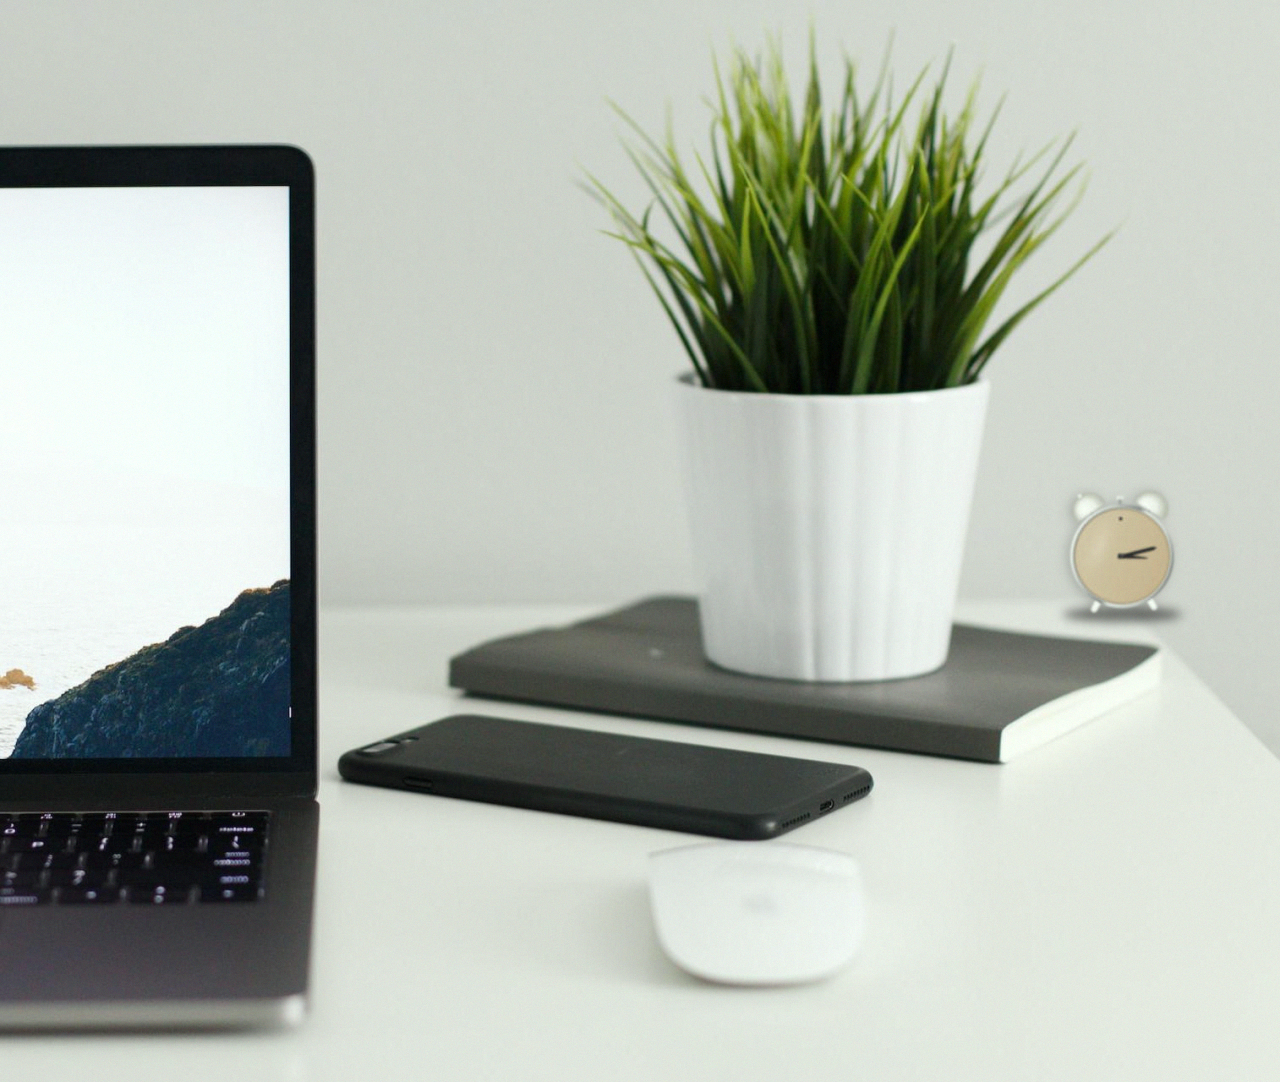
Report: 3:13
